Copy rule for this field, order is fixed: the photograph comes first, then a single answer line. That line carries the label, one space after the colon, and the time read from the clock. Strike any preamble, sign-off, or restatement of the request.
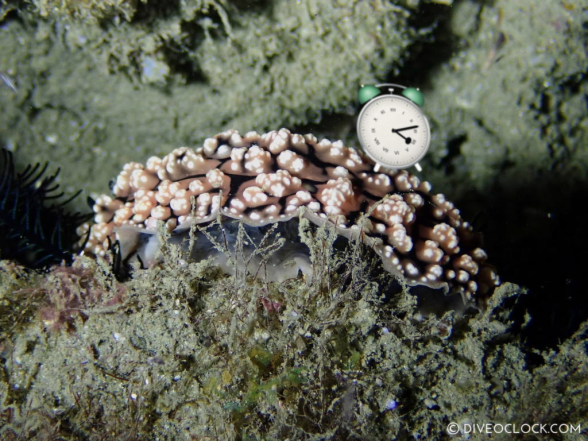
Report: 4:13
